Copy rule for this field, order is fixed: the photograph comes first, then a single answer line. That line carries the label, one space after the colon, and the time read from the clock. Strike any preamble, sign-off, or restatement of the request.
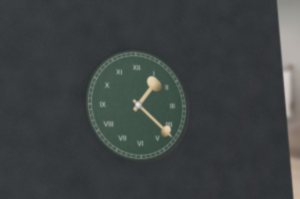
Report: 1:22
